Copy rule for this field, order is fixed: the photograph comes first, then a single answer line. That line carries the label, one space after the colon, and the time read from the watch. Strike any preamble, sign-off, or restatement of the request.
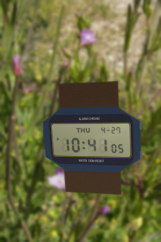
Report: 10:41:05
